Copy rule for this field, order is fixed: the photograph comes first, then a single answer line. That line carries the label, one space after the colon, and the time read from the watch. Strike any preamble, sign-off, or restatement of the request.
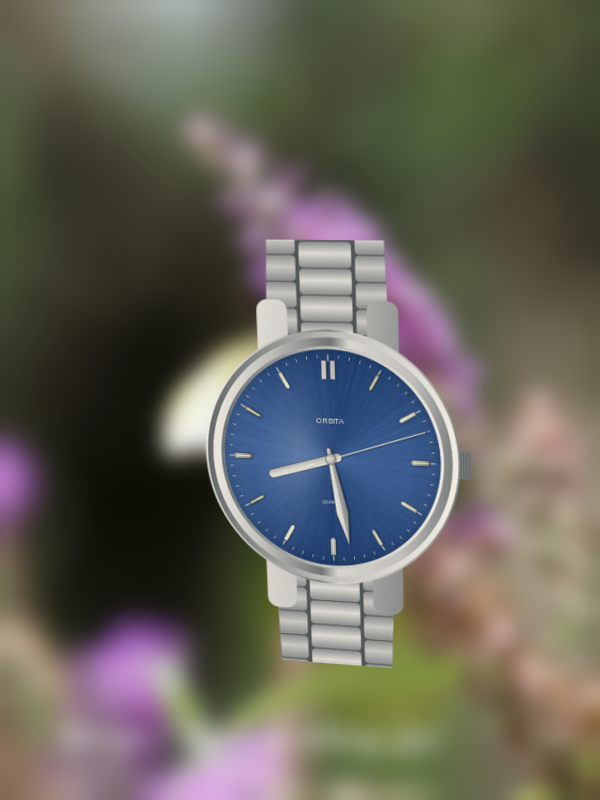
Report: 8:28:12
